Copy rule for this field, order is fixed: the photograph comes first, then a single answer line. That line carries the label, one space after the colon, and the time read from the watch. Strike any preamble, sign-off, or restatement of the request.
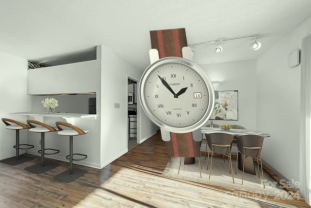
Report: 1:54
